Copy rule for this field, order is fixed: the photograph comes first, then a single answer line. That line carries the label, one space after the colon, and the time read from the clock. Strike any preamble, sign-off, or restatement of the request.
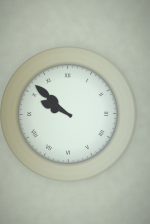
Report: 9:52
